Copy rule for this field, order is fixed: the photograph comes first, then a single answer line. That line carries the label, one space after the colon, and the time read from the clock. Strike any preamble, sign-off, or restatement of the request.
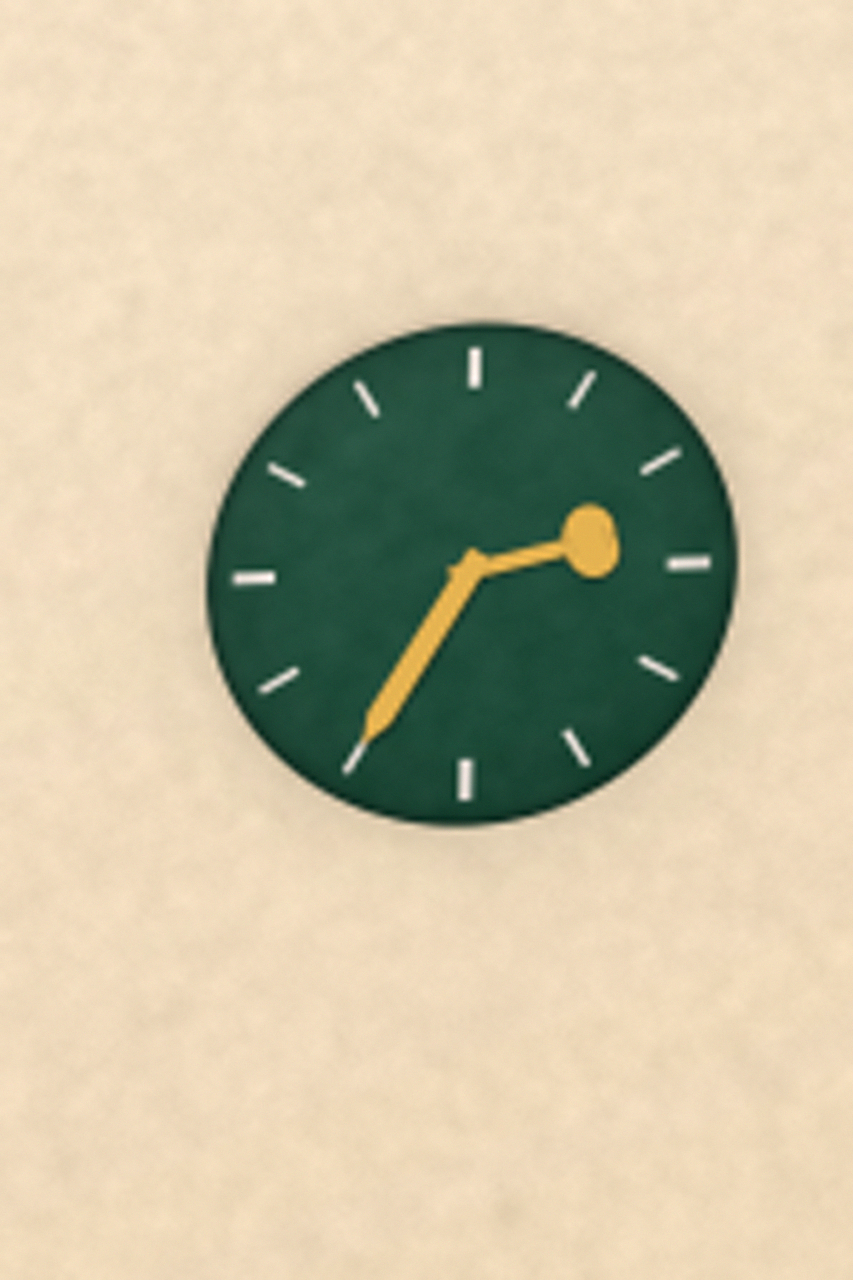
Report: 2:35
